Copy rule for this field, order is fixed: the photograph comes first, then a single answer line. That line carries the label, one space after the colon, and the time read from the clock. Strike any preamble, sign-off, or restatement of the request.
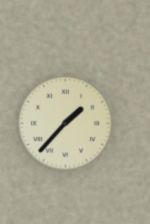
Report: 1:37
